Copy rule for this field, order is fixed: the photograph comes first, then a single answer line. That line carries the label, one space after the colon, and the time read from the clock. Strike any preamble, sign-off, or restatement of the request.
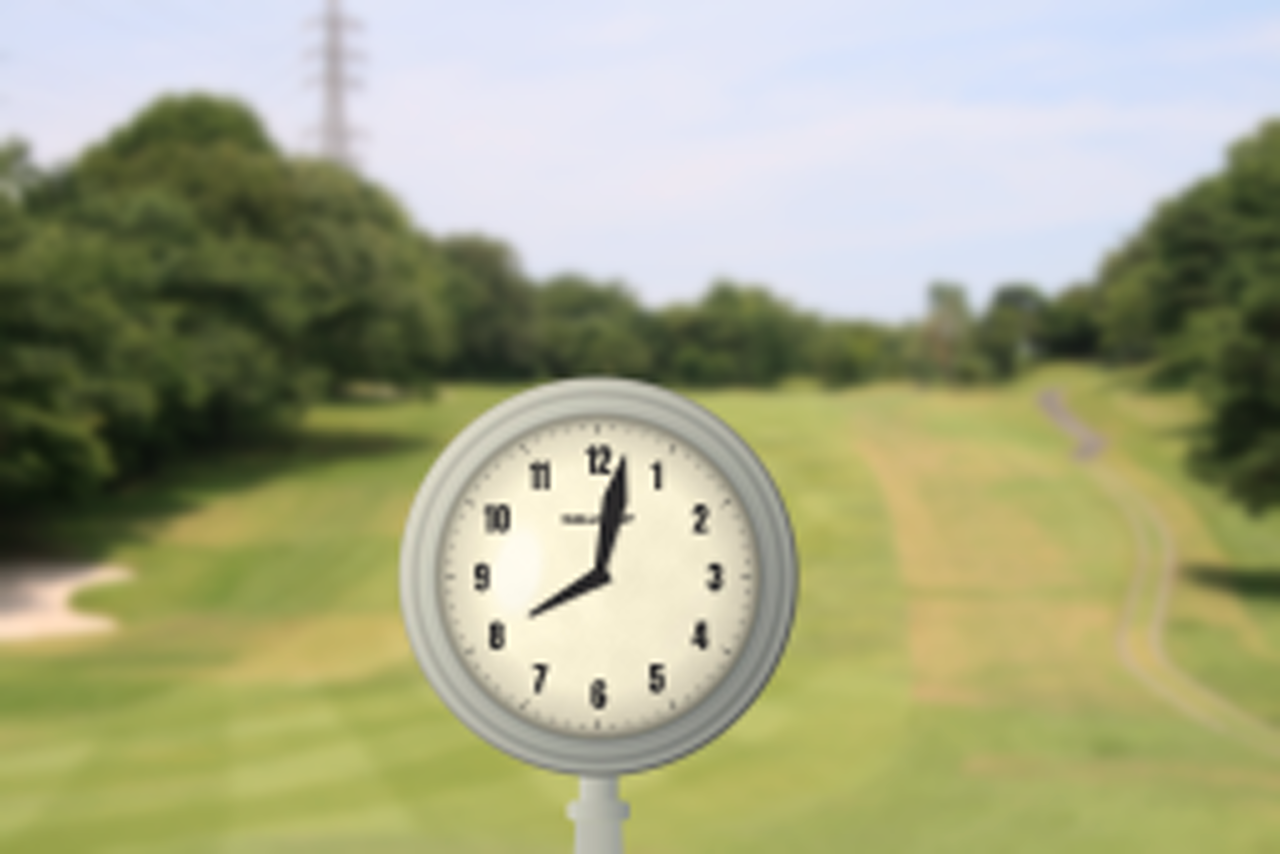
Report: 8:02
